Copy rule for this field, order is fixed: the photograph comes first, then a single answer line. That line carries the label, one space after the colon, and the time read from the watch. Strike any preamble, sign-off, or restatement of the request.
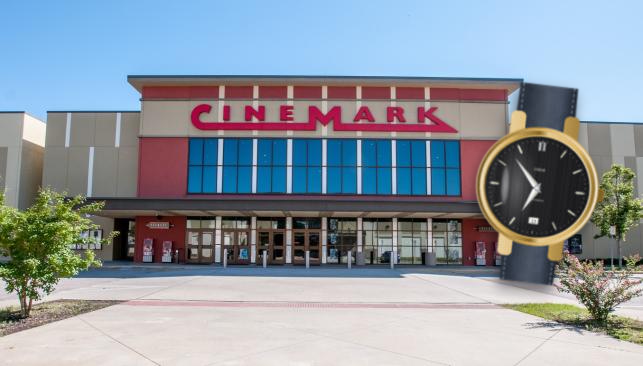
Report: 6:53
